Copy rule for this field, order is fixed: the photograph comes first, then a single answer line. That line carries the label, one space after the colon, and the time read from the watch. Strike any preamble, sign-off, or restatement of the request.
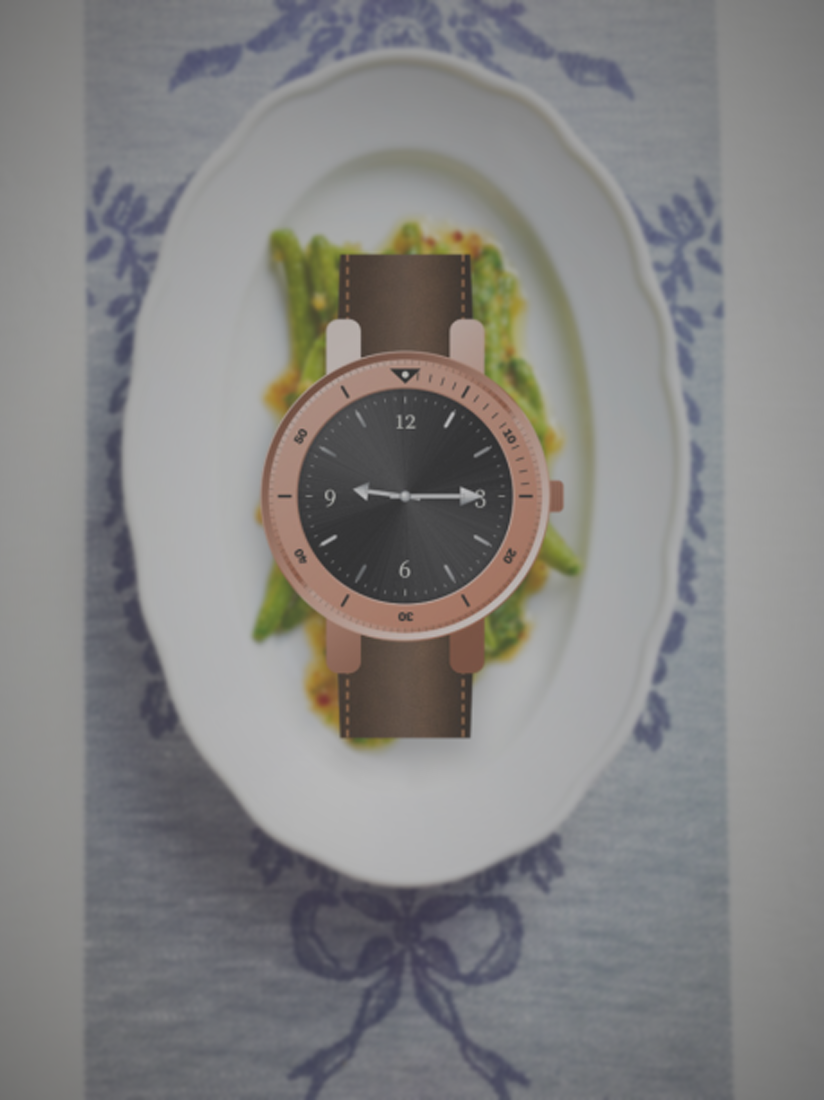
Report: 9:15
